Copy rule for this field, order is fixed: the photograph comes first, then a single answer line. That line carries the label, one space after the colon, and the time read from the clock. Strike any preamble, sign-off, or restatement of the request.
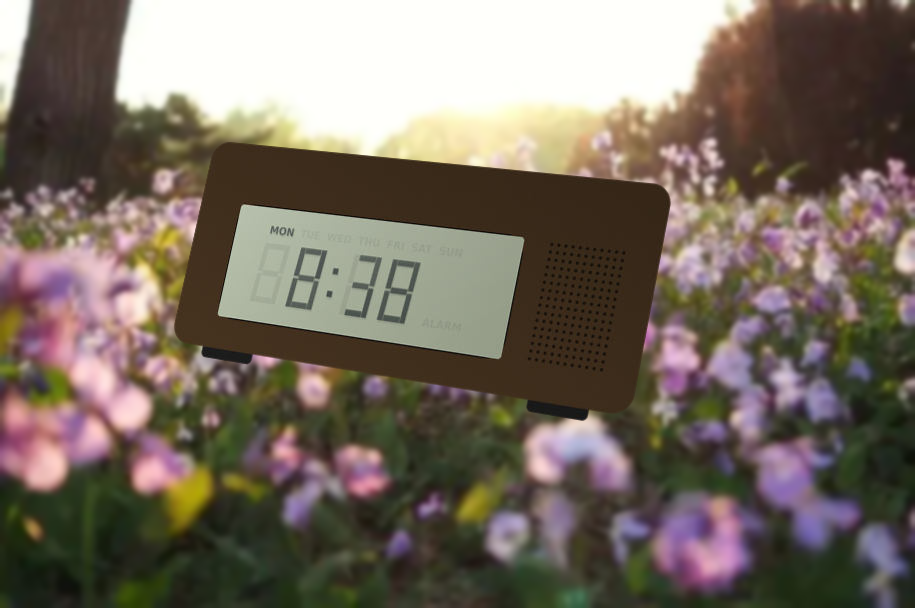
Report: 8:38
